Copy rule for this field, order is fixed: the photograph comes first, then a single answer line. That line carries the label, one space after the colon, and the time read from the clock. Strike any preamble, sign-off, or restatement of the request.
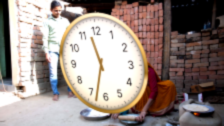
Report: 11:33
